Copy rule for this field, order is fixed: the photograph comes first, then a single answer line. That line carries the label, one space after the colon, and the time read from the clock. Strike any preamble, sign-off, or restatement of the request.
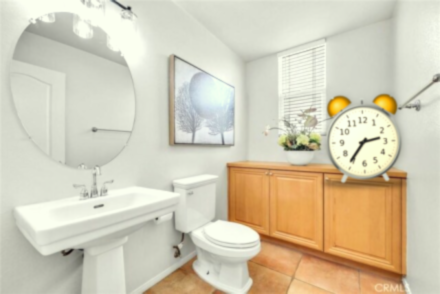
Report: 2:36
